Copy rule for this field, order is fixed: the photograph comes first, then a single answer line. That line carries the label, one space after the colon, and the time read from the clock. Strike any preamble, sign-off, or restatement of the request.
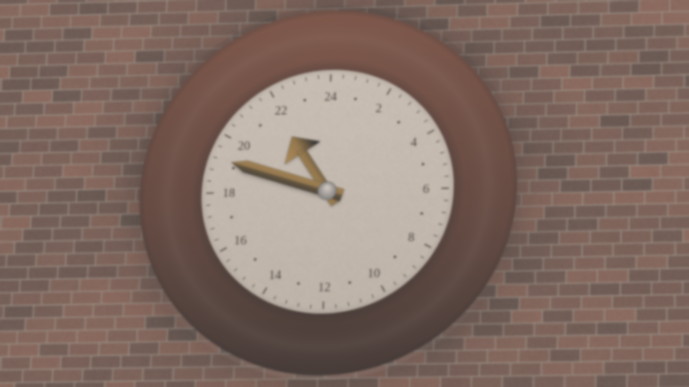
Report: 21:48
